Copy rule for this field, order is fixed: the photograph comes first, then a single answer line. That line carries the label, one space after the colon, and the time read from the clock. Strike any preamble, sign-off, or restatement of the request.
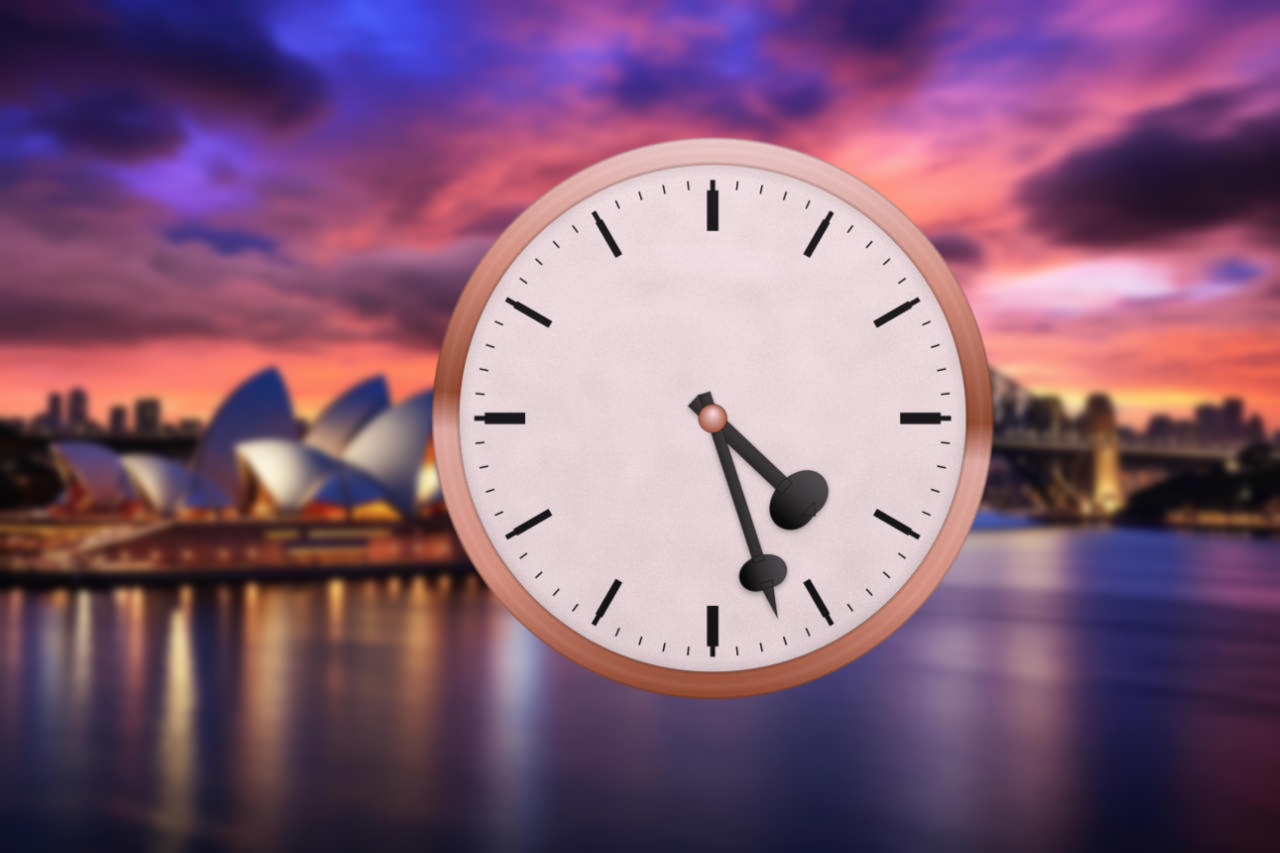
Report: 4:27
